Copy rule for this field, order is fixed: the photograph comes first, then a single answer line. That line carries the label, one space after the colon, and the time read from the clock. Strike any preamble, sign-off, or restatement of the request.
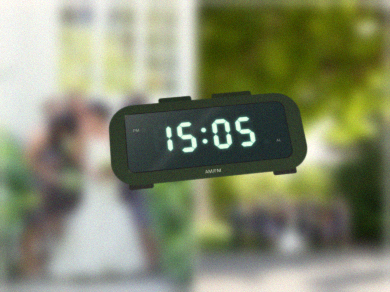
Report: 15:05
